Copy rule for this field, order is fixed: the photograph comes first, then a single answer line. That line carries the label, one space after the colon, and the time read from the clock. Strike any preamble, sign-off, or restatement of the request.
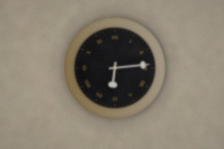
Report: 6:14
